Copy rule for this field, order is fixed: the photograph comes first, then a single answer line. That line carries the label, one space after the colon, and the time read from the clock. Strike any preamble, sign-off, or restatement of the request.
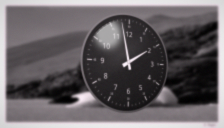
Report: 1:58
